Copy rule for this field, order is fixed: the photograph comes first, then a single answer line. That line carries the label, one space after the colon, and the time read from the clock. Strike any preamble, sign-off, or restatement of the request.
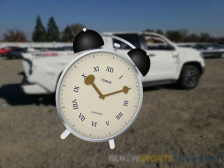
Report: 10:10
